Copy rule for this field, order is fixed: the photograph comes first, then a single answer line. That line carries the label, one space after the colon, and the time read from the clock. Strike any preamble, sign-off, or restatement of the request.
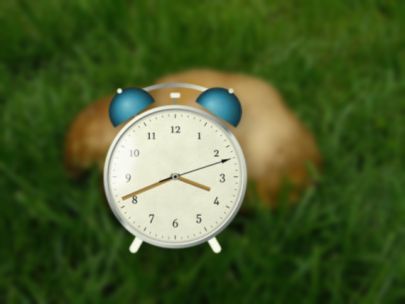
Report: 3:41:12
